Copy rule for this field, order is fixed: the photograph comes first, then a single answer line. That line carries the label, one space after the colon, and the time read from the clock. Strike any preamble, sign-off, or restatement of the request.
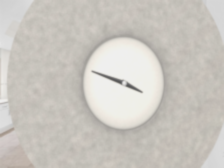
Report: 3:48
